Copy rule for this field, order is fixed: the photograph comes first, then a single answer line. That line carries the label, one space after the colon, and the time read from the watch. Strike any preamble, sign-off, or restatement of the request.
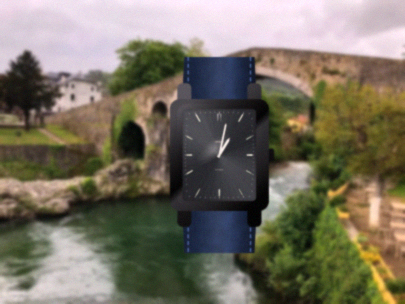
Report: 1:02
